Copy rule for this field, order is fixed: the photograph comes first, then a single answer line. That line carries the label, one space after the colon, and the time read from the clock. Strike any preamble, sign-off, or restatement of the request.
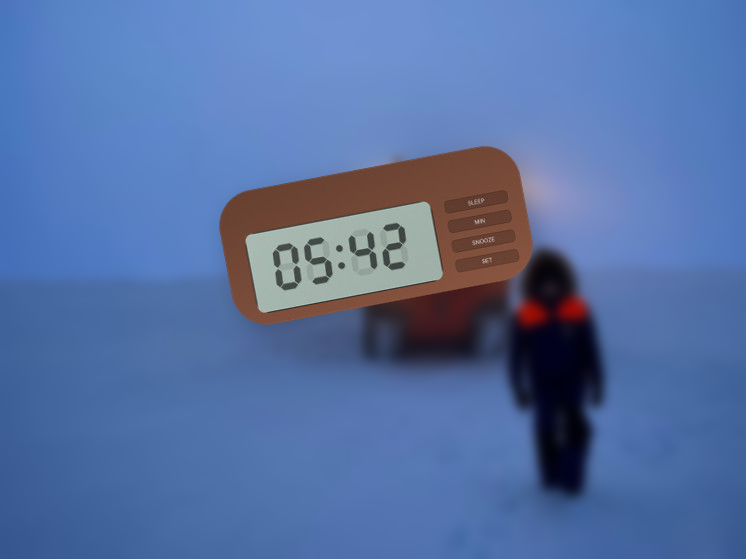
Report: 5:42
